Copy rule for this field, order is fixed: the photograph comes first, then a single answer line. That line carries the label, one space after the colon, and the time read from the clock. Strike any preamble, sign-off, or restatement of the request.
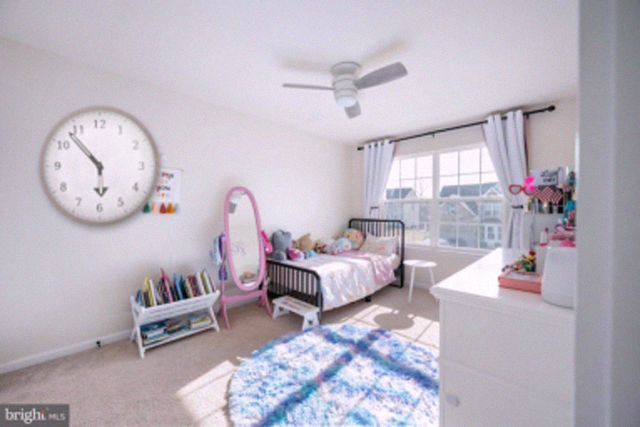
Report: 5:53
